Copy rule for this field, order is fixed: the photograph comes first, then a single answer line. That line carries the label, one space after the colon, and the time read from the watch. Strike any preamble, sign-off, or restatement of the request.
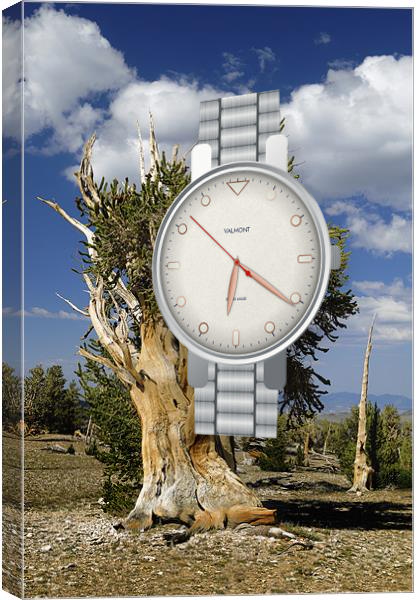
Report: 6:20:52
